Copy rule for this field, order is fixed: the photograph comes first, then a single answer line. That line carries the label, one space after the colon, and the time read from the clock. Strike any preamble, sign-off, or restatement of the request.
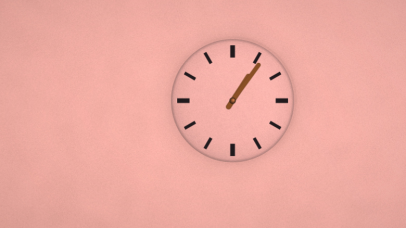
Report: 1:06
